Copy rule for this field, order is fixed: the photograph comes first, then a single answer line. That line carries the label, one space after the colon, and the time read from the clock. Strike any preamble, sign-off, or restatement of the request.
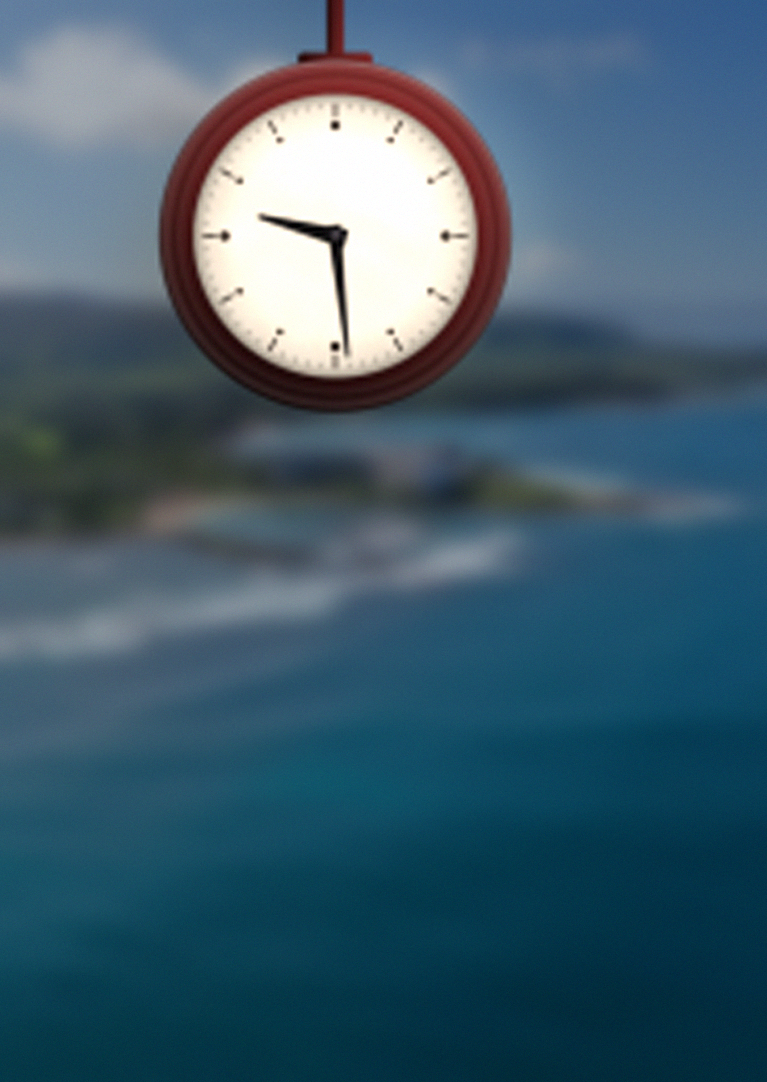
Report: 9:29
